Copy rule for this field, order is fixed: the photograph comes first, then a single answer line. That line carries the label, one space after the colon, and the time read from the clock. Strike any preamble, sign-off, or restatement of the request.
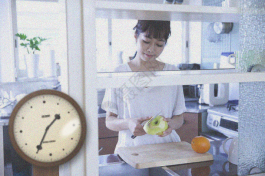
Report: 1:35
